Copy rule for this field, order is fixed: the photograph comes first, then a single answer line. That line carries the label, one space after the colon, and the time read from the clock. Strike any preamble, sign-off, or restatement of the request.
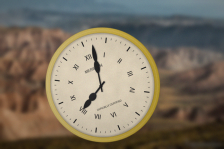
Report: 8:02
